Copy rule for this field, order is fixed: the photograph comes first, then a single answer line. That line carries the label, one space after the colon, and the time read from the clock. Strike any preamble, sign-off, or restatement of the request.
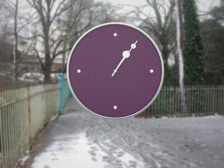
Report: 1:06
